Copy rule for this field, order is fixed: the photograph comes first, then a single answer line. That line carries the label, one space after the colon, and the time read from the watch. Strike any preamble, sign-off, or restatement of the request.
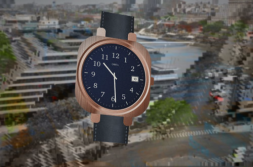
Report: 10:29
